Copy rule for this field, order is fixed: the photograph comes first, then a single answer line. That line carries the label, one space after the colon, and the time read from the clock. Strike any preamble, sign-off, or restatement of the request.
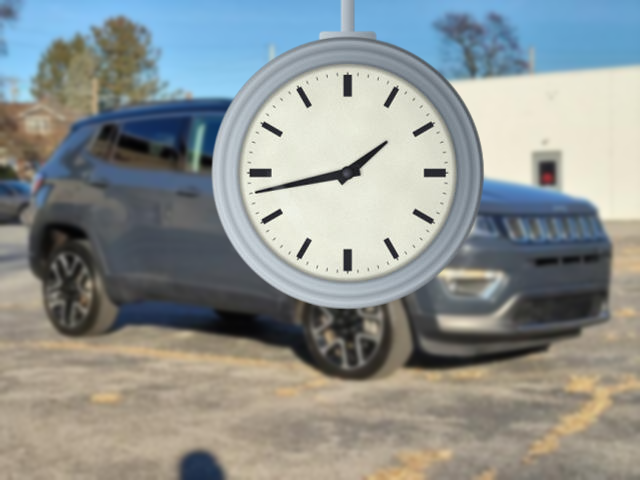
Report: 1:43
